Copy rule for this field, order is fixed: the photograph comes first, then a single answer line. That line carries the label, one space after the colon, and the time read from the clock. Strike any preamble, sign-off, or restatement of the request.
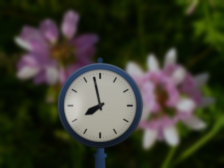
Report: 7:58
